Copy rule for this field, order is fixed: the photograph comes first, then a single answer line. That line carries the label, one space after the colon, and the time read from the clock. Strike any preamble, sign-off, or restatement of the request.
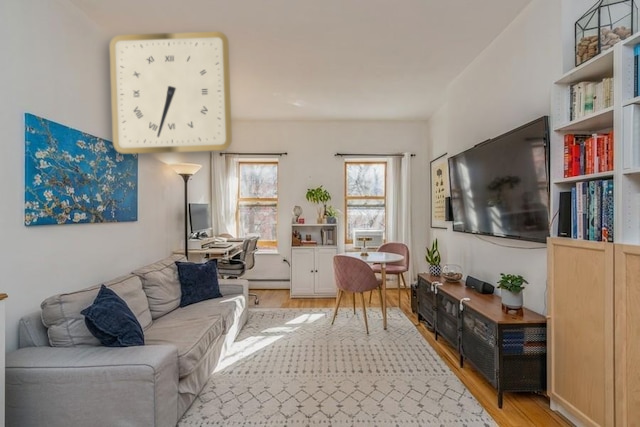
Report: 6:33
